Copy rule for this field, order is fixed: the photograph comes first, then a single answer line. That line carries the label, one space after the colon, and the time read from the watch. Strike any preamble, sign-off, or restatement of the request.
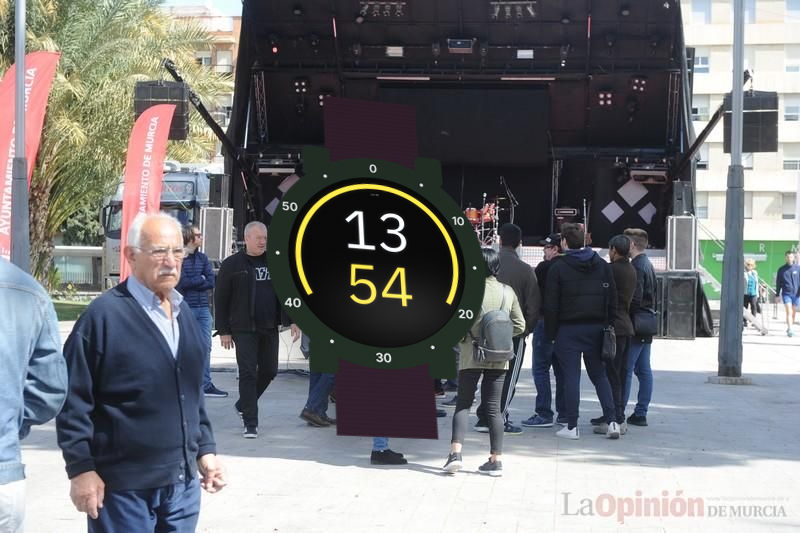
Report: 13:54
